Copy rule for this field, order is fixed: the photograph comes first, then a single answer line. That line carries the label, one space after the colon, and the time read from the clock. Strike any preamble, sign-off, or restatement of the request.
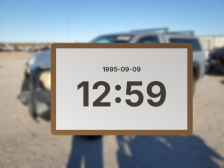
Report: 12:59
